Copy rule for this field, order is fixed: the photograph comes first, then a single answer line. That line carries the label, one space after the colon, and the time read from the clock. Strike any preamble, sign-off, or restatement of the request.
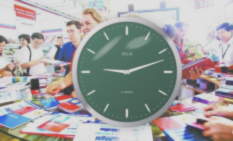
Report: 9:12
